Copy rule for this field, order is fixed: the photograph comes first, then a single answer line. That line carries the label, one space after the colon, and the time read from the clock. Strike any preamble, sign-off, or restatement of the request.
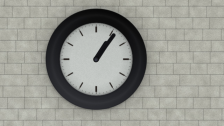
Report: 1:06
